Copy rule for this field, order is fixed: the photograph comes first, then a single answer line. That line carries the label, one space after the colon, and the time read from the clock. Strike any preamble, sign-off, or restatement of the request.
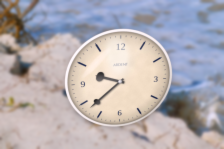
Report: 9:38
